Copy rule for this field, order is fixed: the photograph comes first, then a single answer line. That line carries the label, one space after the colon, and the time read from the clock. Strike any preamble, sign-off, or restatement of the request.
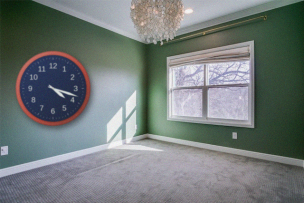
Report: 4:18
